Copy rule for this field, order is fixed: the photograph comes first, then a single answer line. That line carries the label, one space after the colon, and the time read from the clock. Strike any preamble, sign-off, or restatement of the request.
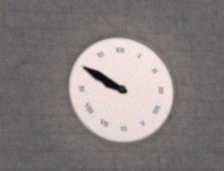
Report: 9:50
